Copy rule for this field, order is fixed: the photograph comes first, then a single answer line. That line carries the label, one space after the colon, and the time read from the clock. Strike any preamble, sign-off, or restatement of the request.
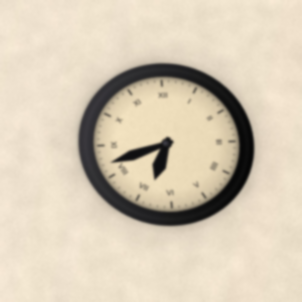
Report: 6:42
